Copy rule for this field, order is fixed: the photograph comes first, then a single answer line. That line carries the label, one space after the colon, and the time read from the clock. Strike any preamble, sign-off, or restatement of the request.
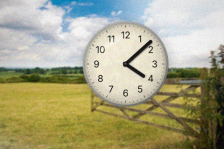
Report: 4:08
